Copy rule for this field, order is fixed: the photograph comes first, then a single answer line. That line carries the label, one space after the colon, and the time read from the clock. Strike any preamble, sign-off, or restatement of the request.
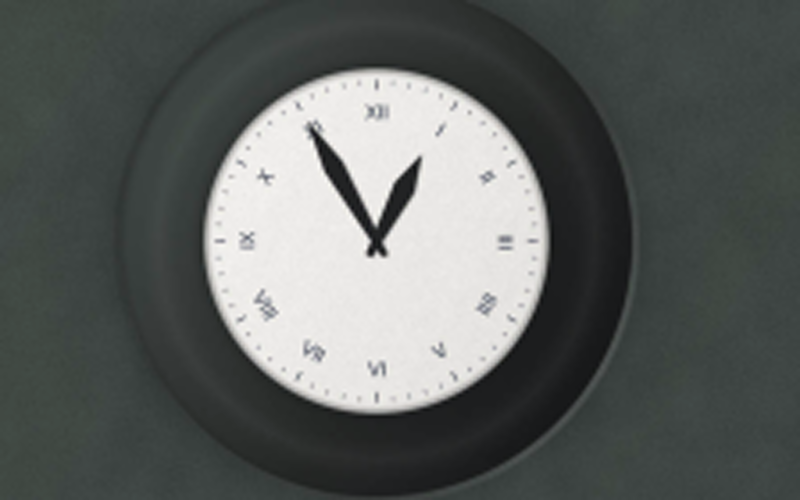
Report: 12:55
